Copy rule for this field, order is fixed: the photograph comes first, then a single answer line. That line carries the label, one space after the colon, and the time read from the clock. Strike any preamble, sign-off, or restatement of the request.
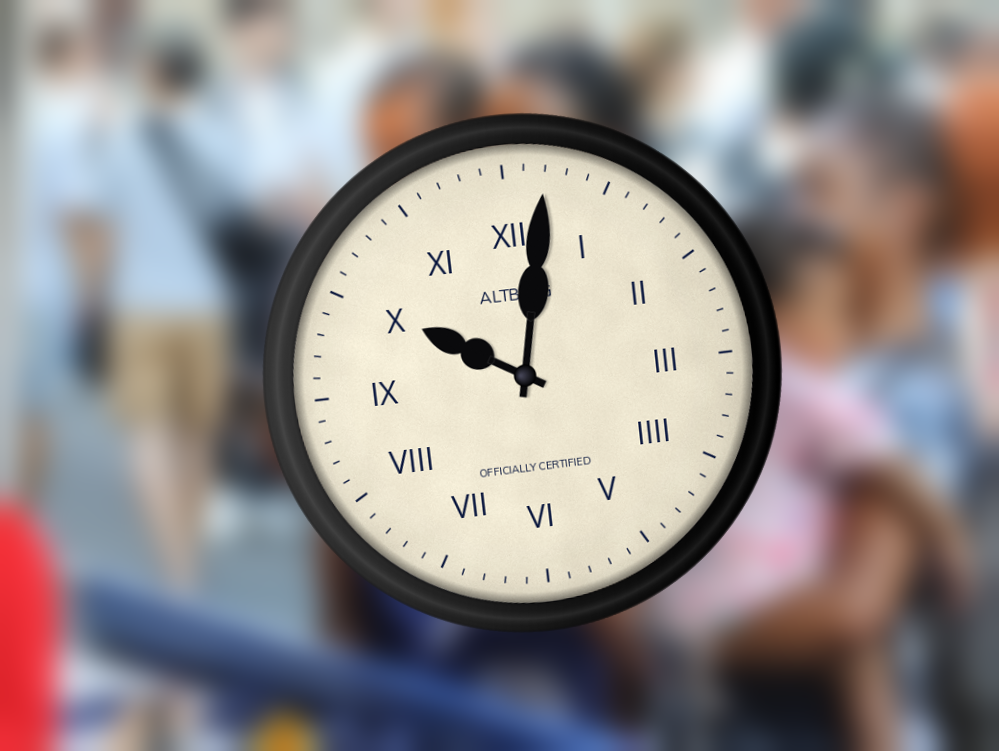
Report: 10:02
